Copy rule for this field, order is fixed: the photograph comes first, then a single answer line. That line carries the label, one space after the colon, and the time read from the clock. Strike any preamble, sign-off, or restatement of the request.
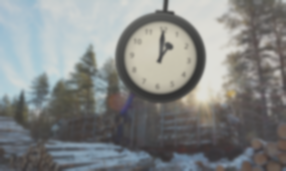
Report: 1:00
